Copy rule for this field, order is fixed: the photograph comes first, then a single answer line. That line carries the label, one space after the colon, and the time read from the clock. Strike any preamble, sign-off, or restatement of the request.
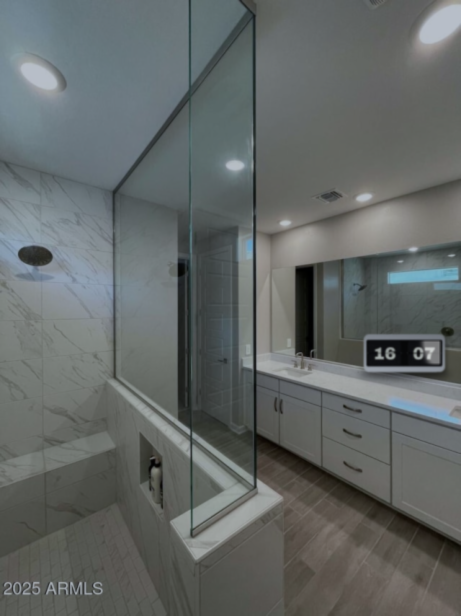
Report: 16:07
